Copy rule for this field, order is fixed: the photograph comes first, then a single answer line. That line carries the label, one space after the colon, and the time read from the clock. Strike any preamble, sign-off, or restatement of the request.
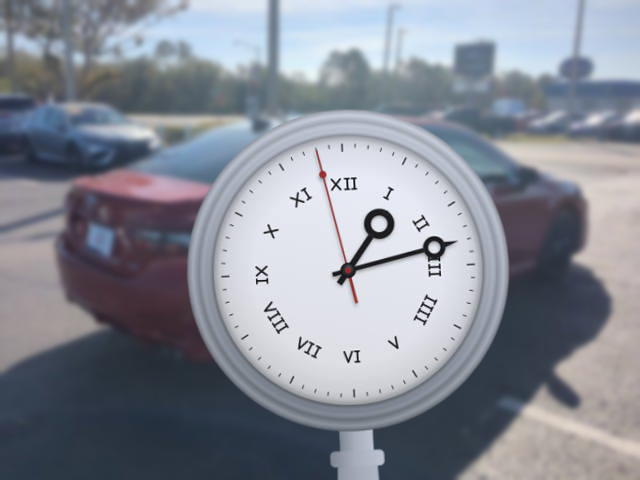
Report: 1:12:58
